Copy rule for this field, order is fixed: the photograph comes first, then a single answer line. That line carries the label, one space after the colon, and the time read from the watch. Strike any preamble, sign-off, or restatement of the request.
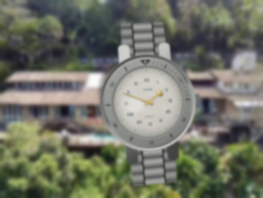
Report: 1:49
